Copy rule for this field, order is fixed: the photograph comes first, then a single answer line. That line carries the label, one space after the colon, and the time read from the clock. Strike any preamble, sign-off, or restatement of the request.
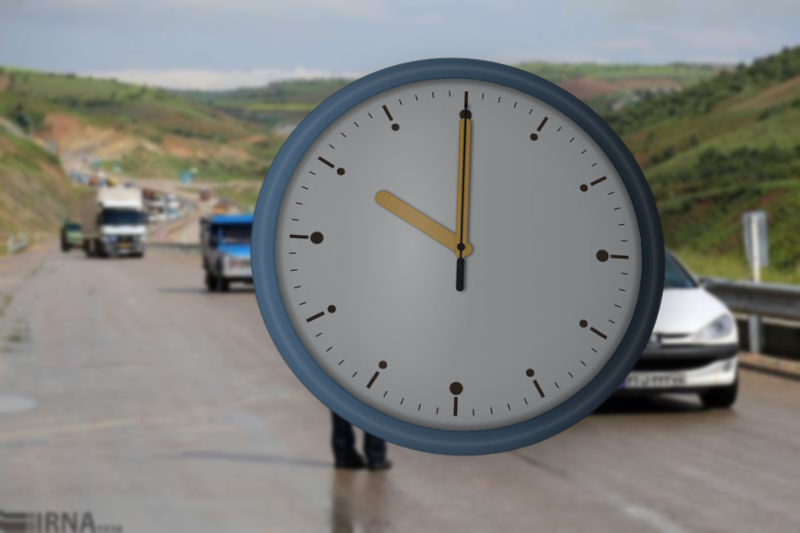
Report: 10:00:00
